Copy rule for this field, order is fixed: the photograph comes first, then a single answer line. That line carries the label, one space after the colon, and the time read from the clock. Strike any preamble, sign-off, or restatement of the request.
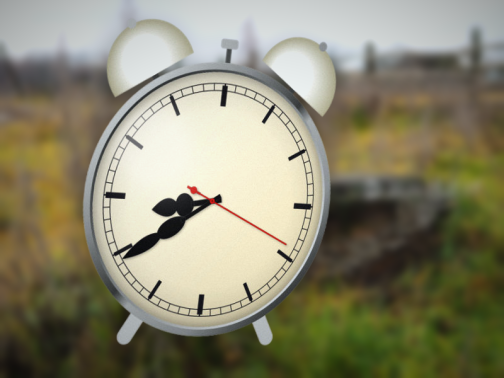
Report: 8:39:19
